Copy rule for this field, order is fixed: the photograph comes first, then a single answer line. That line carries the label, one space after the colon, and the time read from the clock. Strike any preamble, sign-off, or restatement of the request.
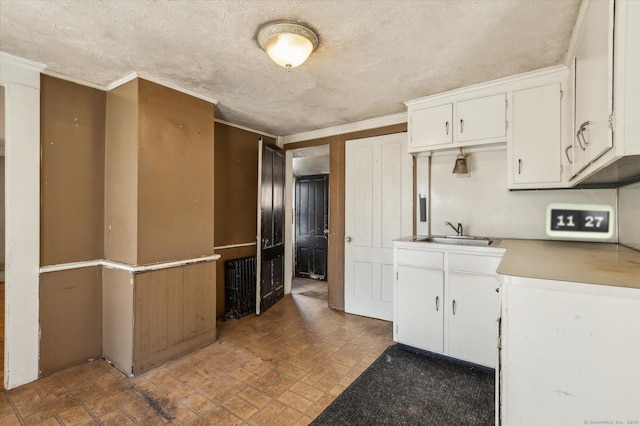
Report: 11:27
